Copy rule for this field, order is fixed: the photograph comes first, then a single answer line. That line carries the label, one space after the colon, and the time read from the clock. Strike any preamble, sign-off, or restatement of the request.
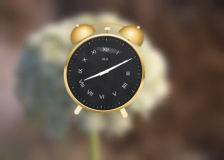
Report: 8:10
